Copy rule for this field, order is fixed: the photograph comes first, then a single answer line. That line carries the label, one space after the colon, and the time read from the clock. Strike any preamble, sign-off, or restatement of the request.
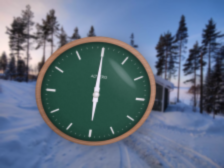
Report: 6:00
